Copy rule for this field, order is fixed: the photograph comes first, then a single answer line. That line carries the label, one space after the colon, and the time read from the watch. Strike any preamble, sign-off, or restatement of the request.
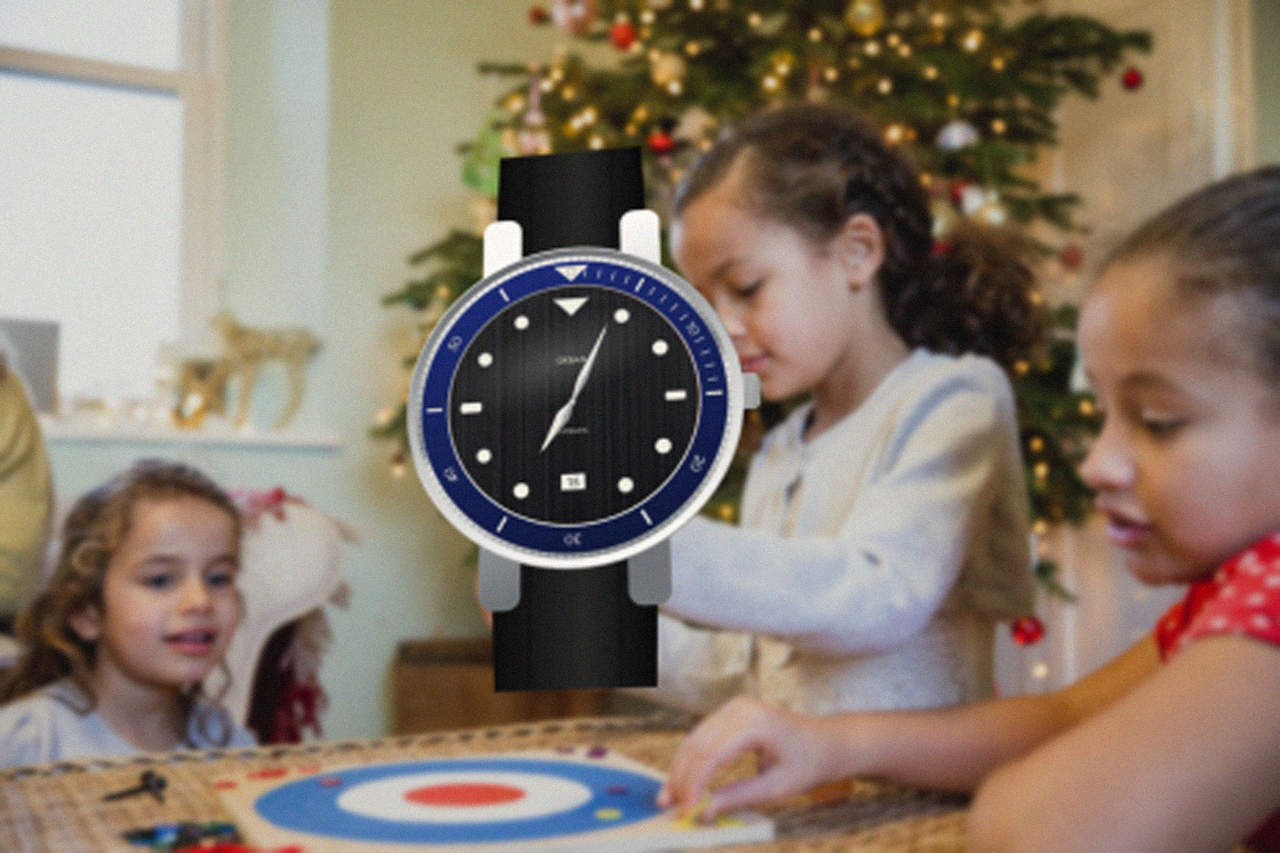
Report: 7:04
